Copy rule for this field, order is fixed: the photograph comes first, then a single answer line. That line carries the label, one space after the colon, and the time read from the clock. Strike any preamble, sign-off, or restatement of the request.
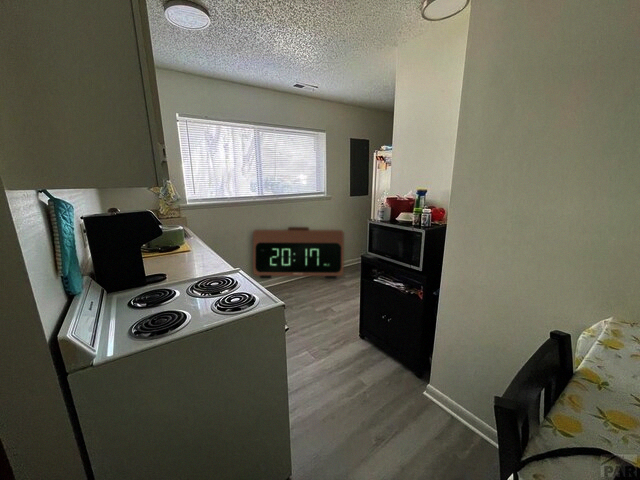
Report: 20:17
